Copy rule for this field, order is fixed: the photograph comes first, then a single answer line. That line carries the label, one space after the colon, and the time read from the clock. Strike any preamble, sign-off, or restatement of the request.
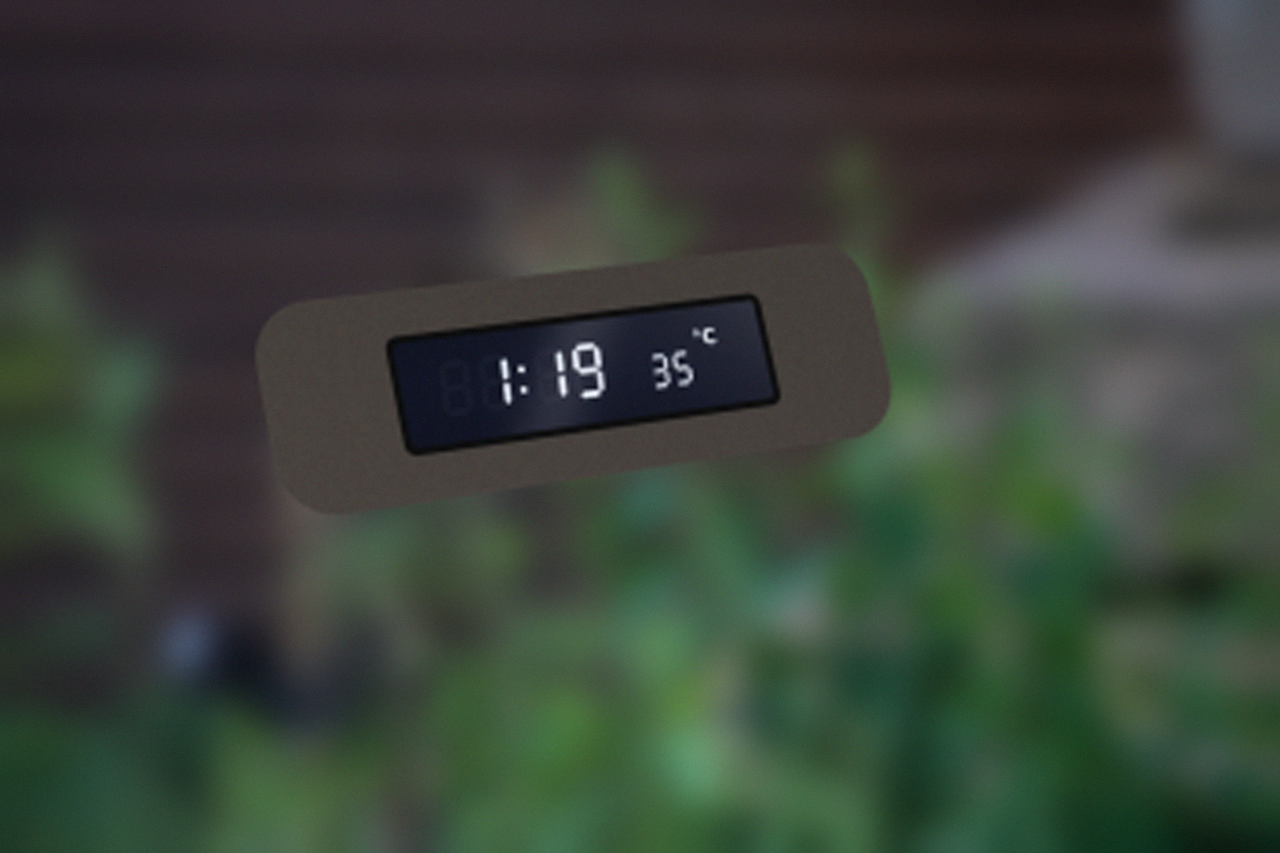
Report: 1:19
